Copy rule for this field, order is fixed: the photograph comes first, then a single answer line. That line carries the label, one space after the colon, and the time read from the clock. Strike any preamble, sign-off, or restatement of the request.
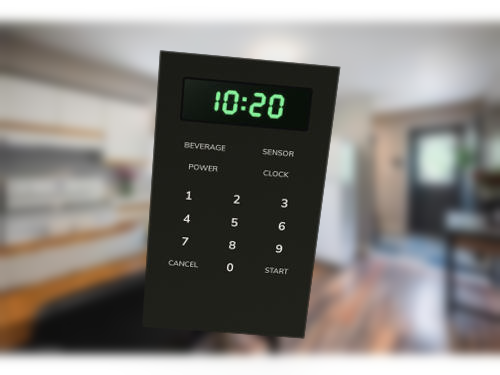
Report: 10:20
